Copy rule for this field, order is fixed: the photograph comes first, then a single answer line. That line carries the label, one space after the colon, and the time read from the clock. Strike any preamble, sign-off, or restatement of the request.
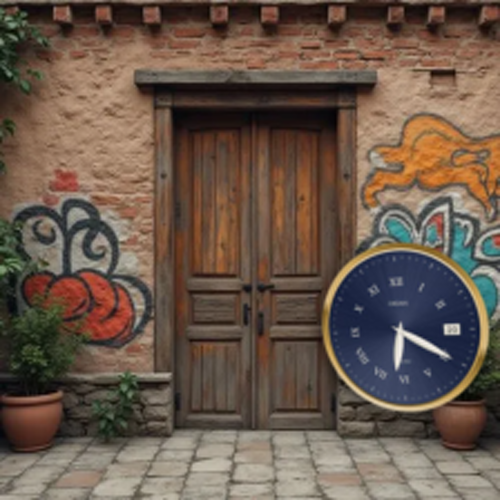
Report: 6:20
